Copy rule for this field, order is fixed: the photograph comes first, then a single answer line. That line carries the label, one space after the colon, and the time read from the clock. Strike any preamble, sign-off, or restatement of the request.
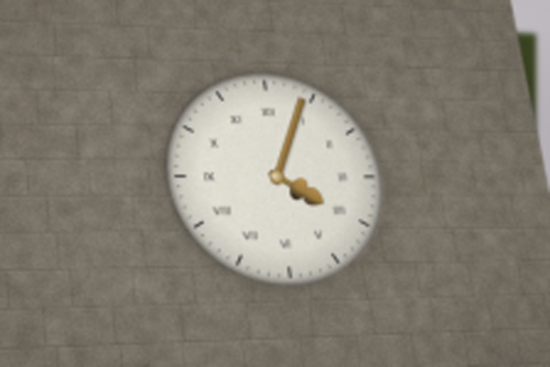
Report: 4:04
